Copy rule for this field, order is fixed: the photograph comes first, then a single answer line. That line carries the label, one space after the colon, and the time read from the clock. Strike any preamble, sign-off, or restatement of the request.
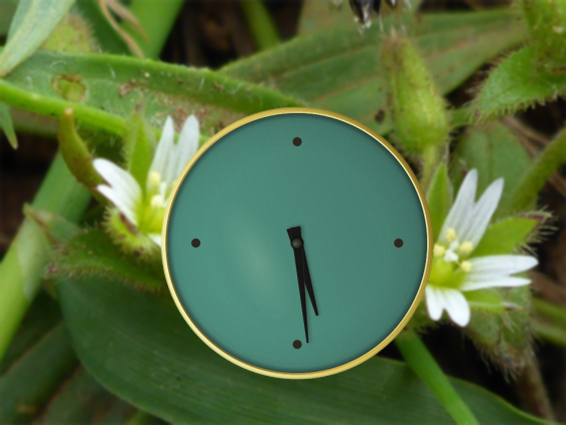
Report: 5:29
